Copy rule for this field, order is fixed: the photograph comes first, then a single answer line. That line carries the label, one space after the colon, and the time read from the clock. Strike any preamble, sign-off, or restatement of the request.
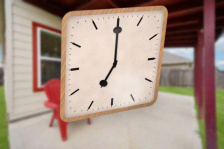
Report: 7:00
